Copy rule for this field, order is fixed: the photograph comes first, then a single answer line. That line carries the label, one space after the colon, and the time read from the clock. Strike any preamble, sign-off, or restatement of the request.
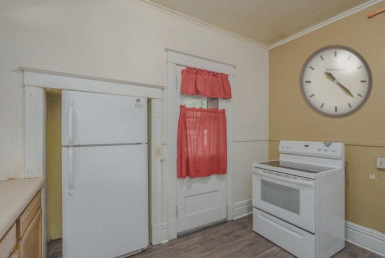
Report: 10:22
